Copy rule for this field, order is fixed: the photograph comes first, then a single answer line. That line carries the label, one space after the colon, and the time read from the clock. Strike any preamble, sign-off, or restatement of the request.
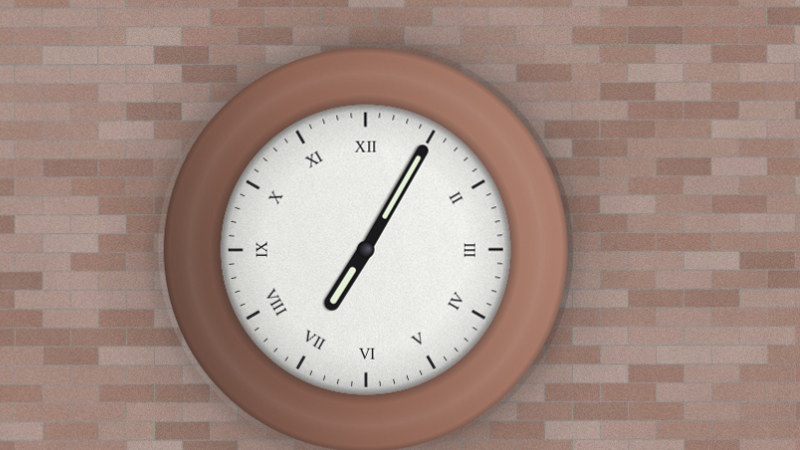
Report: 7:05
